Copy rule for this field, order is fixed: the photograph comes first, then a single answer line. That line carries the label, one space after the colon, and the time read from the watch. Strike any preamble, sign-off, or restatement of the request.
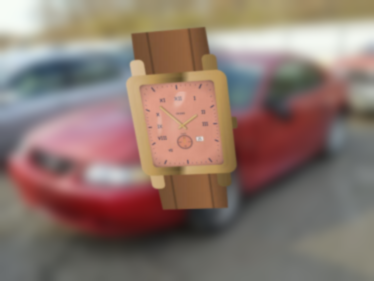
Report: 1:53
